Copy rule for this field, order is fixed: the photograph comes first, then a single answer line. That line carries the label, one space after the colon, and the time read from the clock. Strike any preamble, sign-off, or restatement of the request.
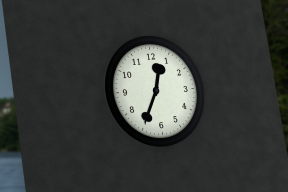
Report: 12:35
